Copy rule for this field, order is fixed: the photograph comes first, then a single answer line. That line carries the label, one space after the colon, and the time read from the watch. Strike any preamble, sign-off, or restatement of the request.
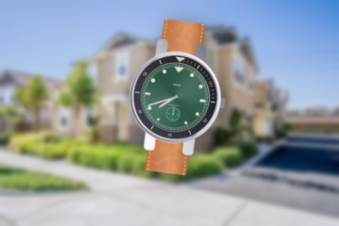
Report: 7:41
